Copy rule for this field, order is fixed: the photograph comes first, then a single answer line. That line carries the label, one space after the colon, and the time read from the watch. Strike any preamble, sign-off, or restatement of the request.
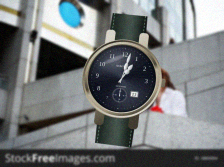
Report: 1:02
